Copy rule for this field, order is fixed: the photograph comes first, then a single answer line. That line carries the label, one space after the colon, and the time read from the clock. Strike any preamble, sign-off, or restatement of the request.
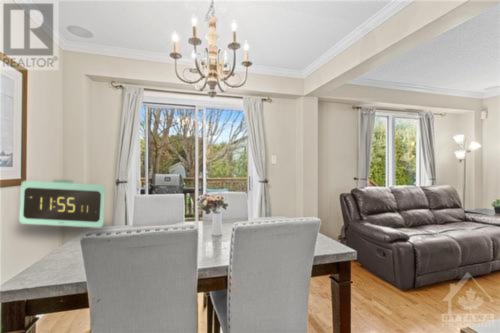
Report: 11:55
